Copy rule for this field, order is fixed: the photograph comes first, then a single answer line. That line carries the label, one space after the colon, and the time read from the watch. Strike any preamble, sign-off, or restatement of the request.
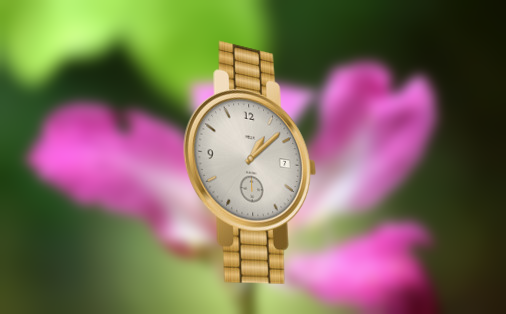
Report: 1:08
